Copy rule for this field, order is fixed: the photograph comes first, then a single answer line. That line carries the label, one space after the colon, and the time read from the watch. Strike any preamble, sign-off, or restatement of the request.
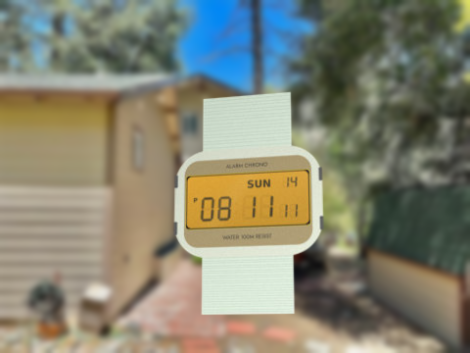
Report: 8:11:11
